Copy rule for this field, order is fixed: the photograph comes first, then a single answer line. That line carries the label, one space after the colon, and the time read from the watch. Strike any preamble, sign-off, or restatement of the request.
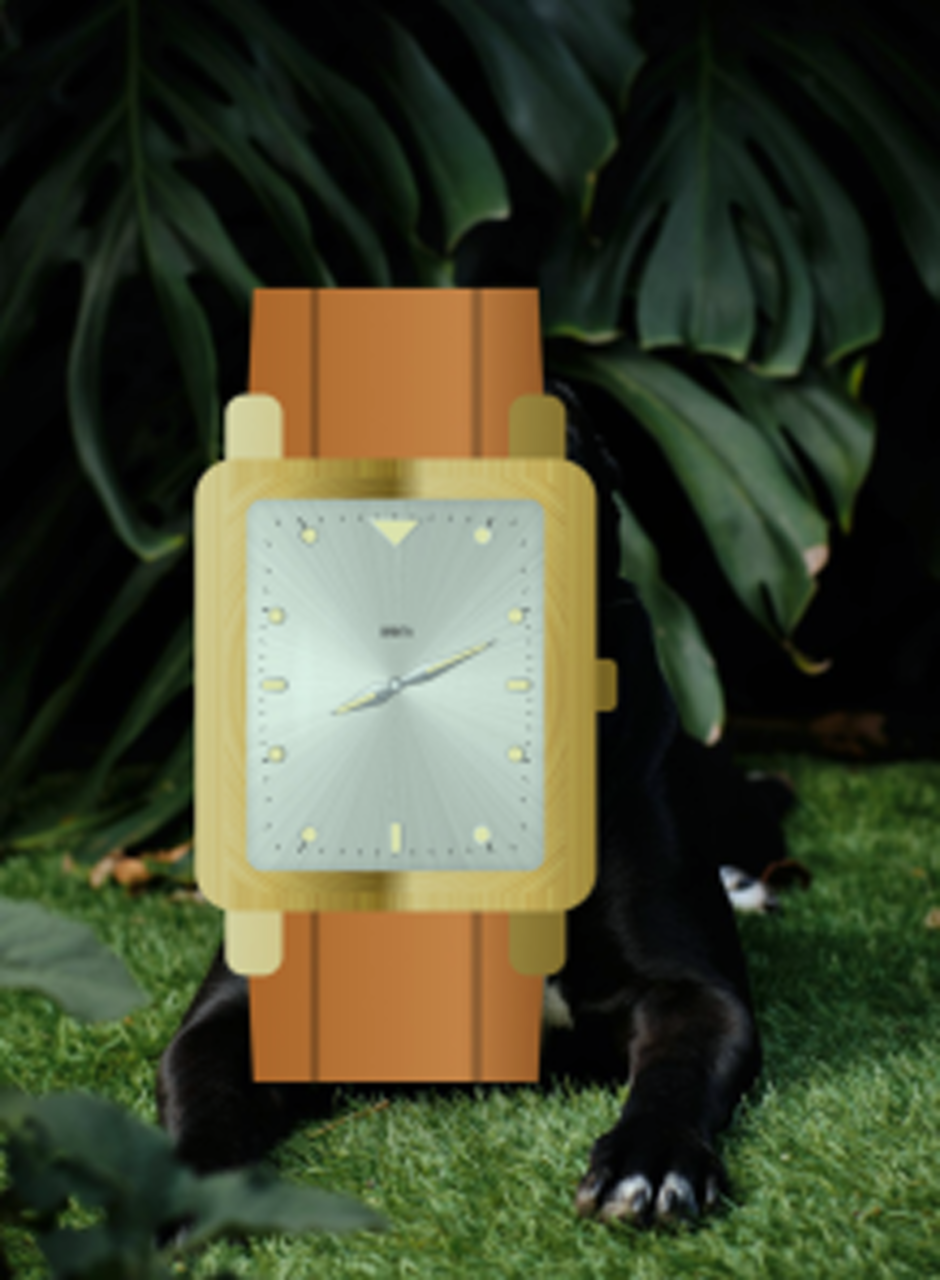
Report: 8:11
